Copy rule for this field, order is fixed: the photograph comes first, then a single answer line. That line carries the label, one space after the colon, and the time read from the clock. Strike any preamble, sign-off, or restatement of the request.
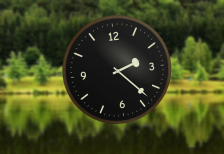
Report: 2:23
